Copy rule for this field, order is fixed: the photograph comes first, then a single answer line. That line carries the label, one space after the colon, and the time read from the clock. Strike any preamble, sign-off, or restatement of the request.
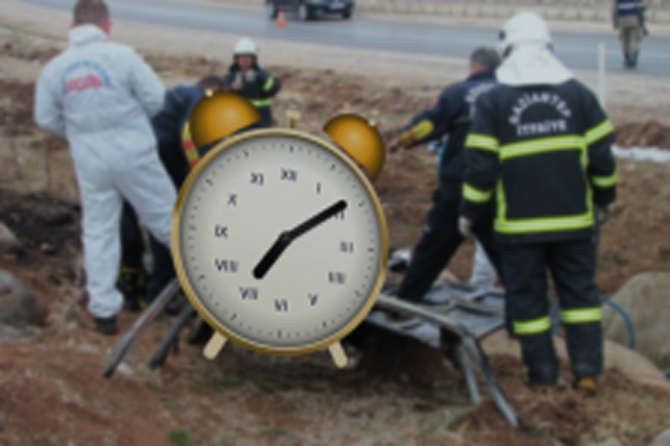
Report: 7:09
